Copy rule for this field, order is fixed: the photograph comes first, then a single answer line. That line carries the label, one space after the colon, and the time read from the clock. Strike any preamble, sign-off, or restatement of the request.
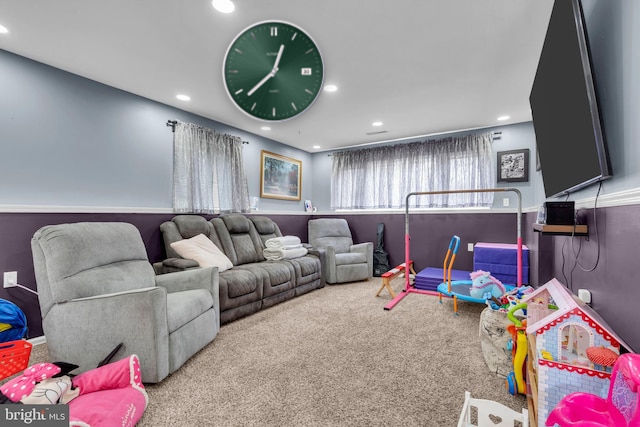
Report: 12:38
